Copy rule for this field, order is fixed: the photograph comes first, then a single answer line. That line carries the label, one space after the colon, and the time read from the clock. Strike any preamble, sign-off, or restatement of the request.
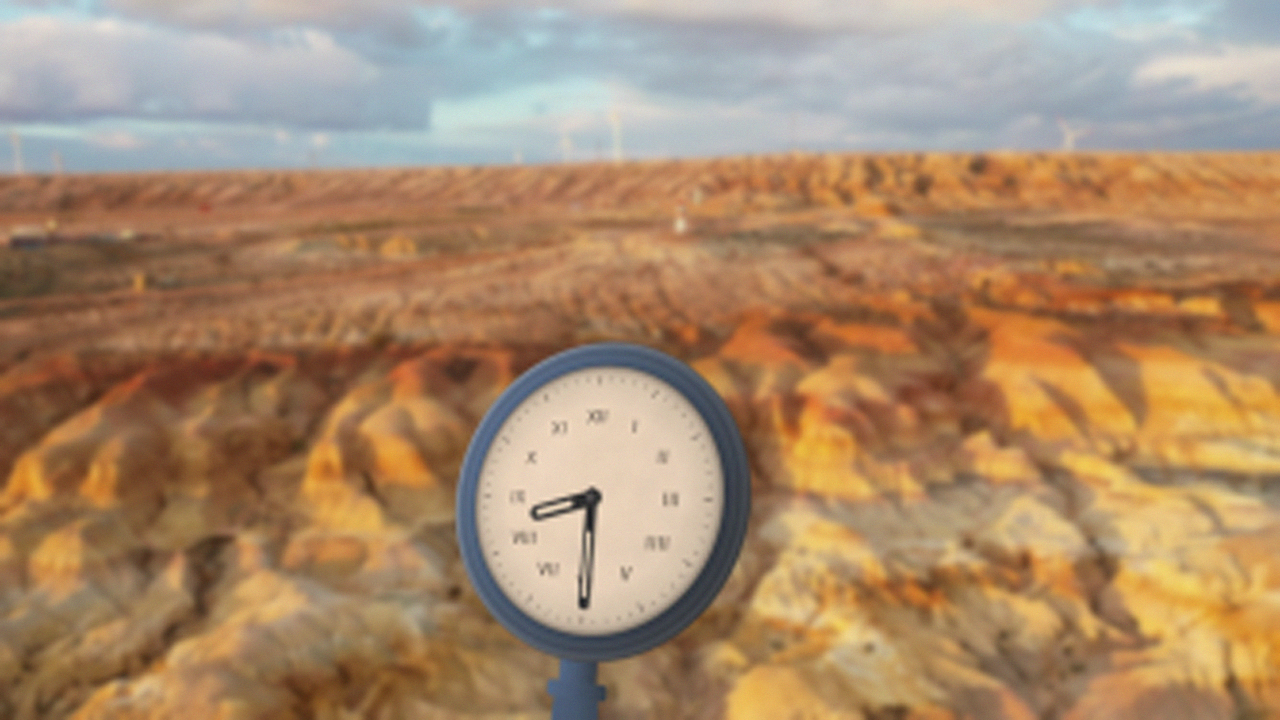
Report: 8:30
